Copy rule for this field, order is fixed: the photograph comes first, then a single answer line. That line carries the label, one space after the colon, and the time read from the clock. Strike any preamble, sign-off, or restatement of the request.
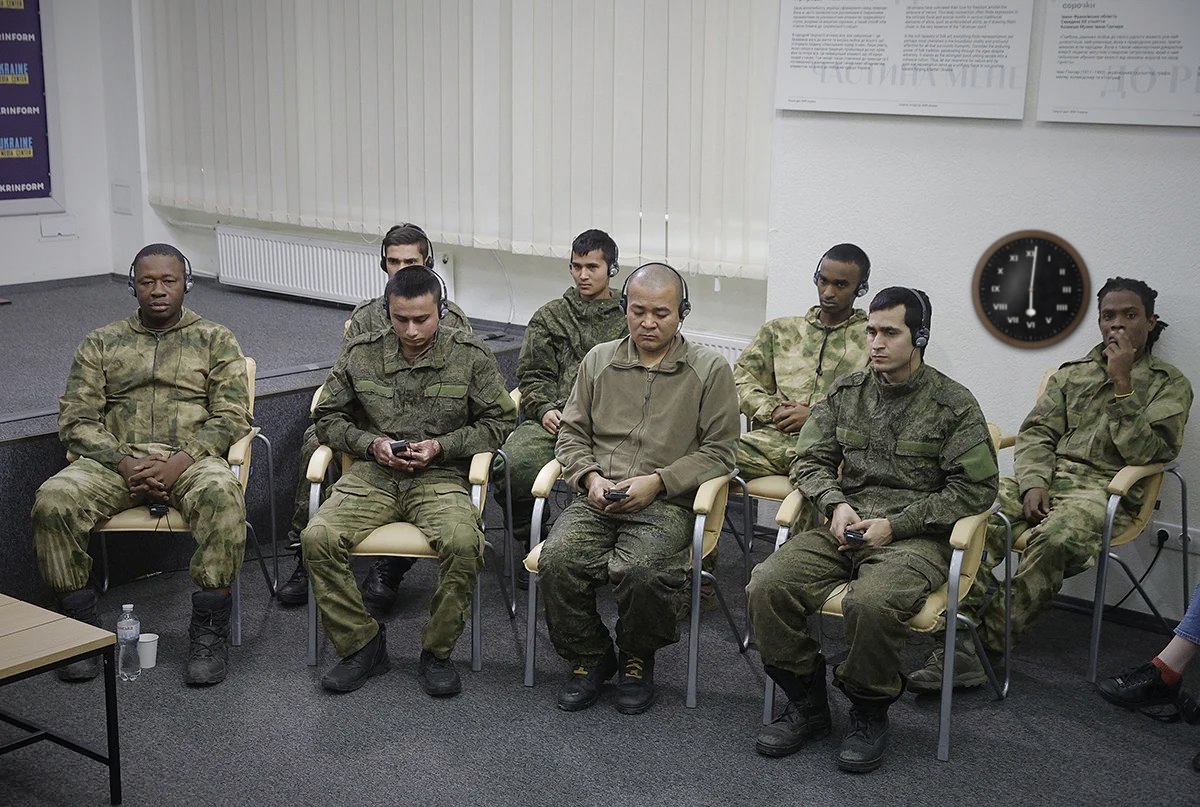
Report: 6:01
